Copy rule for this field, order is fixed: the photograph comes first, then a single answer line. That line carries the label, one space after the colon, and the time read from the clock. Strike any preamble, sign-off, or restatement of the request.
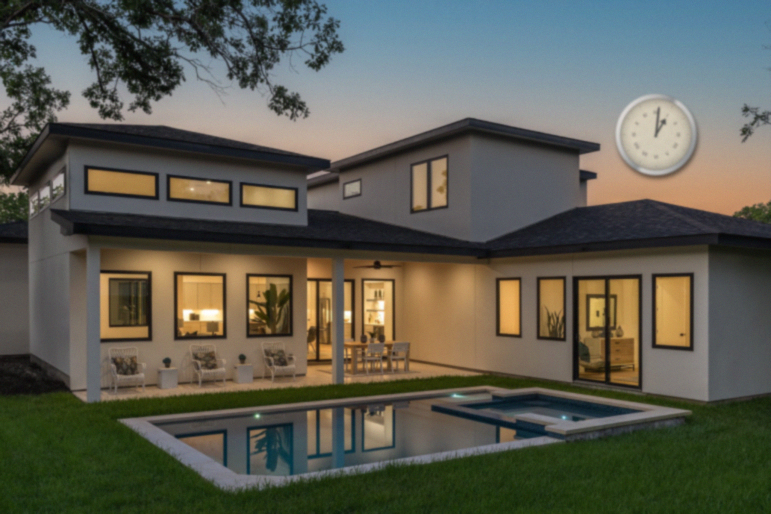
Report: 1:01
